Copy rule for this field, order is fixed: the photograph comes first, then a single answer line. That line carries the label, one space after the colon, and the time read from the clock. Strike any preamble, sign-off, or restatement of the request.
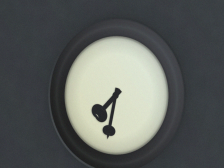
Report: 7:32
